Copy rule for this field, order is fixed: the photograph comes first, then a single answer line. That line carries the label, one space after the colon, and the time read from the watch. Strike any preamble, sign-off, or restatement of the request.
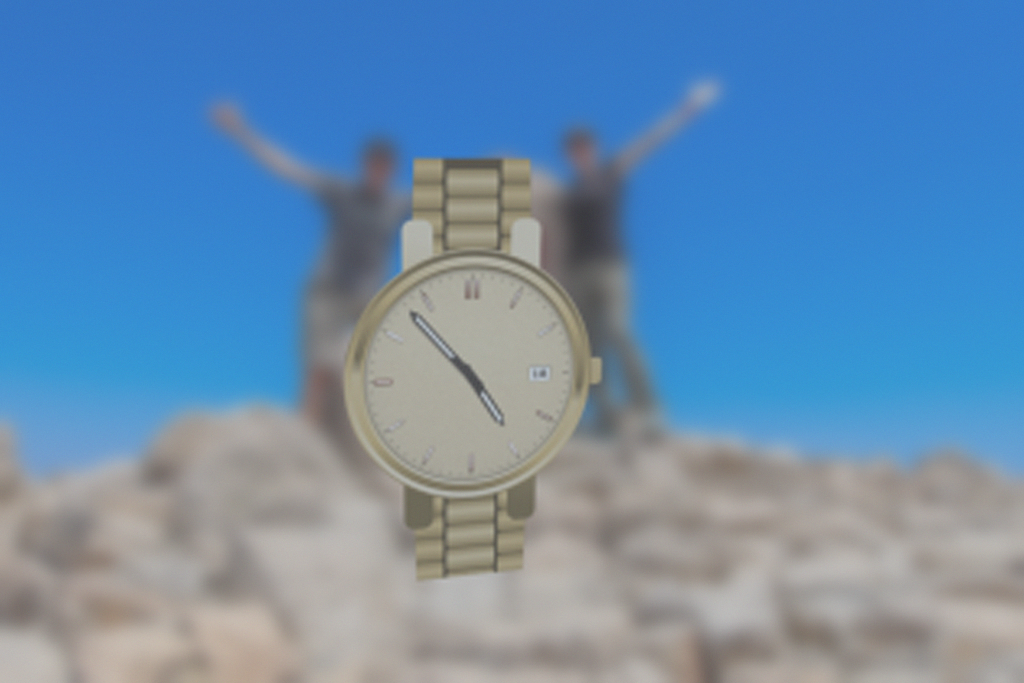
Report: 4:53
